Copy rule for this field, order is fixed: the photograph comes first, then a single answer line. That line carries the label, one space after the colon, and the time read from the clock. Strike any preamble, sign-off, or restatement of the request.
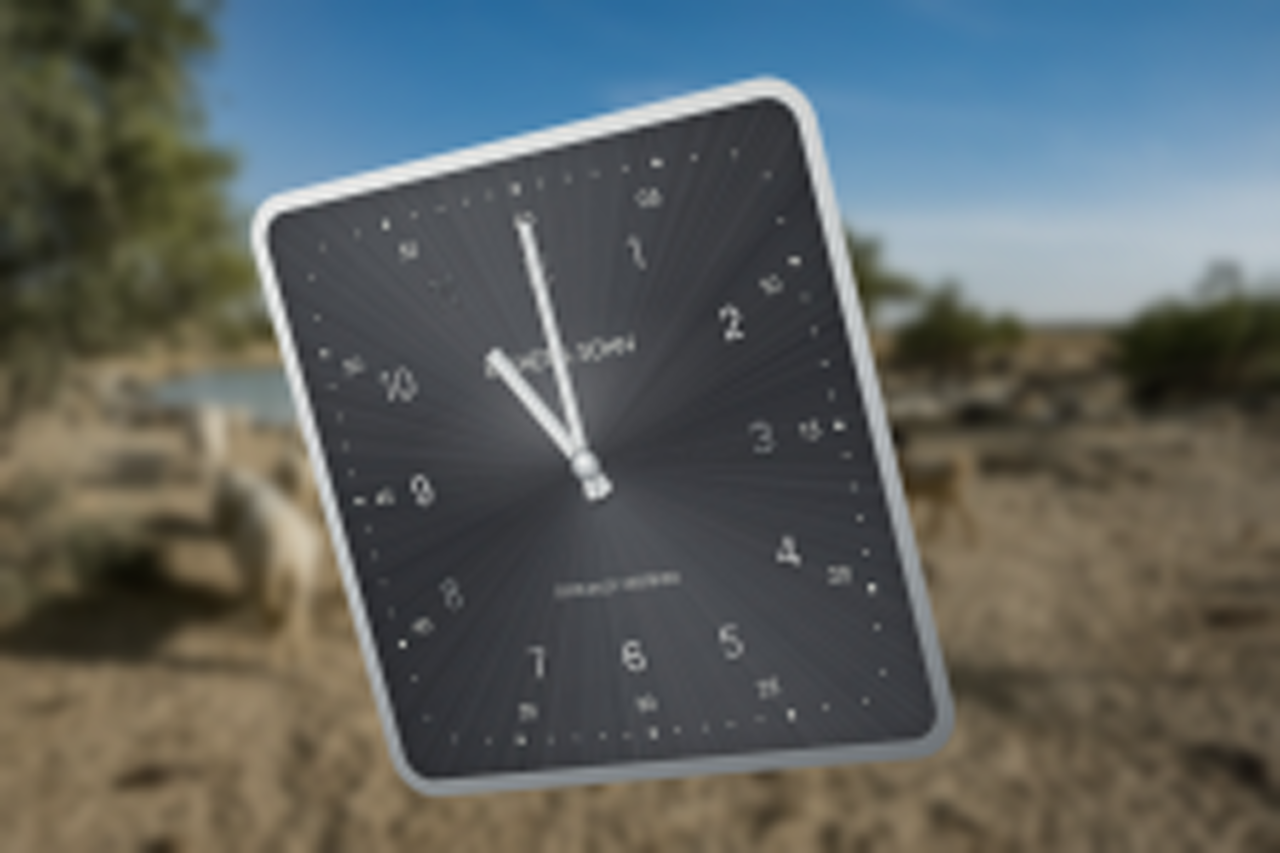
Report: 11:00
